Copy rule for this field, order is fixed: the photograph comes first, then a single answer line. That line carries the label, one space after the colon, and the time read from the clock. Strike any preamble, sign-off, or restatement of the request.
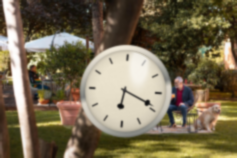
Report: 6:19
